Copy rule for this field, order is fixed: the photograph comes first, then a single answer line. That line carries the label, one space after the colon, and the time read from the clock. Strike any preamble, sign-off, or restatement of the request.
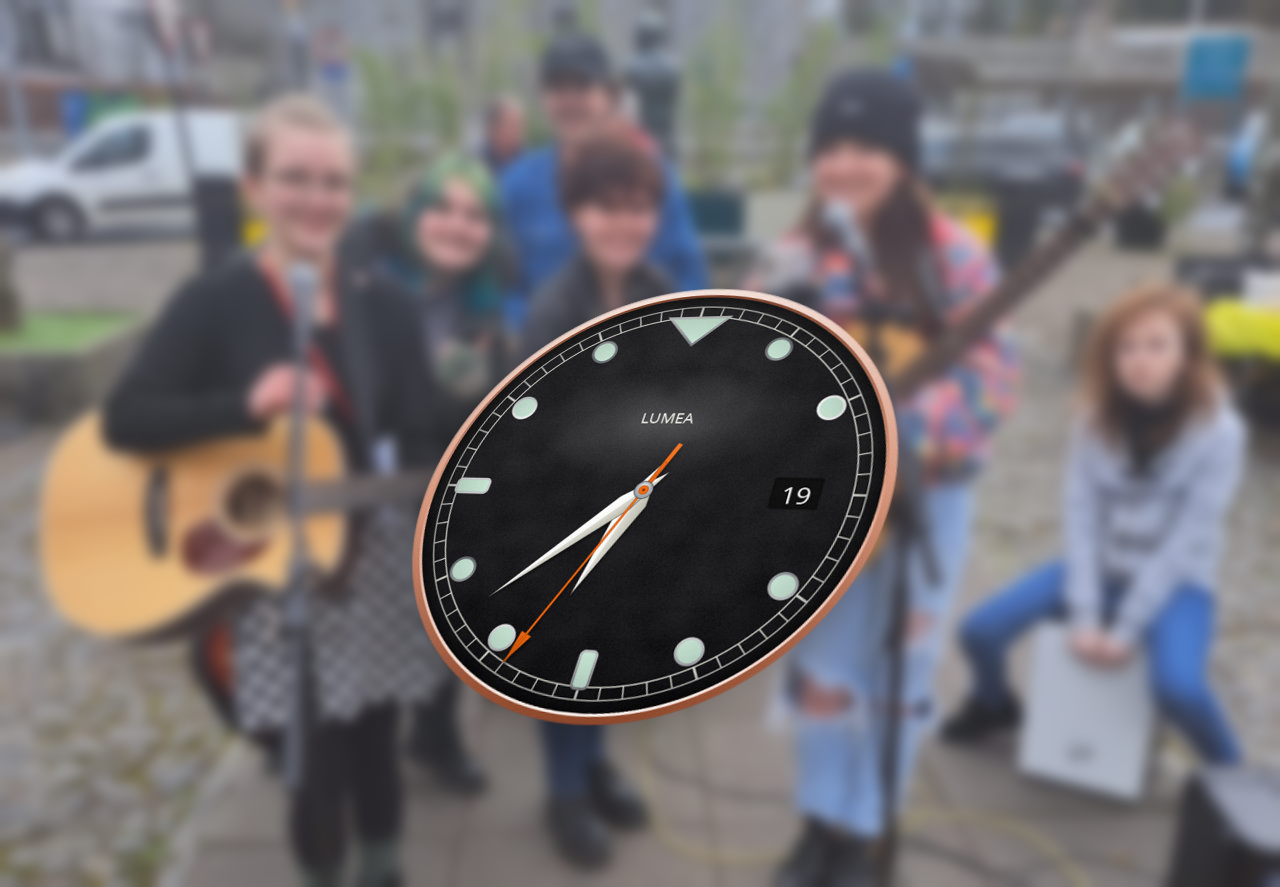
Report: 6:37:34
